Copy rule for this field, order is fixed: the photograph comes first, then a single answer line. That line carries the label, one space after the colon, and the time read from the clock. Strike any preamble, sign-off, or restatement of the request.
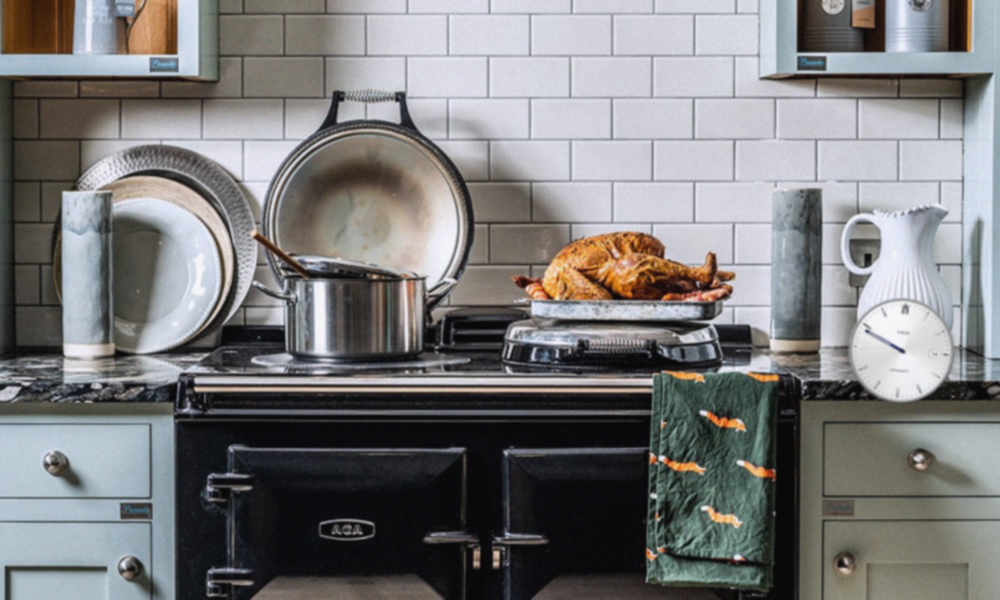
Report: 9:49
